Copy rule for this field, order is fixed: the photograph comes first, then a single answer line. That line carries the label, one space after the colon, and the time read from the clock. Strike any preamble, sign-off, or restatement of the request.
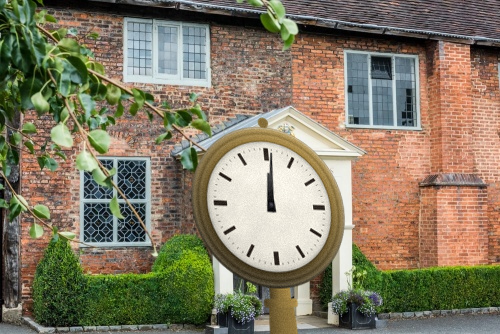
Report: 12:01
